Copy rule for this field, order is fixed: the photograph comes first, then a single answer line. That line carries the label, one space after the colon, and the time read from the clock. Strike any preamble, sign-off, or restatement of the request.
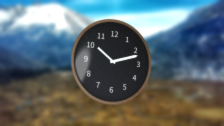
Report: 10:12
